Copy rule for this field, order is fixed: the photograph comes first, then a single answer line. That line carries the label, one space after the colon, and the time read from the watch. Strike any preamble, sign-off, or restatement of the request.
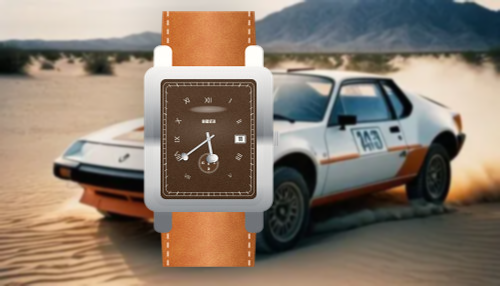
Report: 5:39
